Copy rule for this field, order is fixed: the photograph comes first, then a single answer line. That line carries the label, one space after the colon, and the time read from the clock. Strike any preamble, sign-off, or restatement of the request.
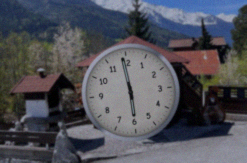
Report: 5:59
